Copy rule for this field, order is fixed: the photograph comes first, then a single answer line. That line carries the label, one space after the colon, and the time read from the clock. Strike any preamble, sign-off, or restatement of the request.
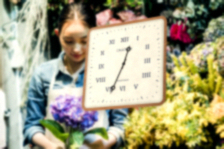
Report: 12:34
